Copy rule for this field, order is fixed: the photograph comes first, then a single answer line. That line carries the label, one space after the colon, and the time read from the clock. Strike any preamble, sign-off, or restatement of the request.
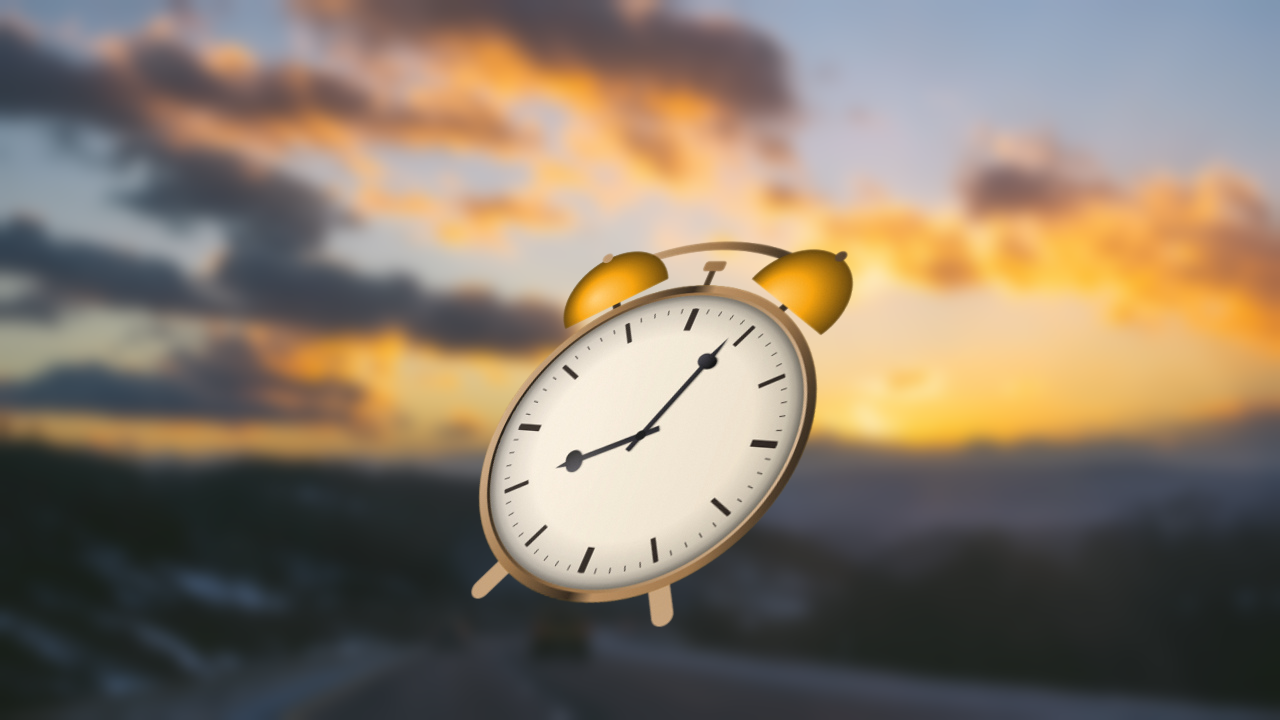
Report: 8:04
